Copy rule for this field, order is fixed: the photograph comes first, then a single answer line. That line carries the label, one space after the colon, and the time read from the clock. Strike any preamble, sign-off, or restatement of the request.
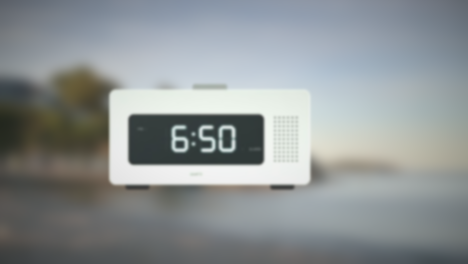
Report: 6:50
